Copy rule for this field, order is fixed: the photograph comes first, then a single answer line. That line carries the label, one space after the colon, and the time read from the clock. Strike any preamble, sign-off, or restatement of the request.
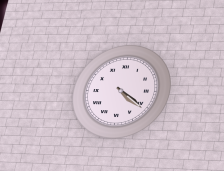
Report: 4:21
